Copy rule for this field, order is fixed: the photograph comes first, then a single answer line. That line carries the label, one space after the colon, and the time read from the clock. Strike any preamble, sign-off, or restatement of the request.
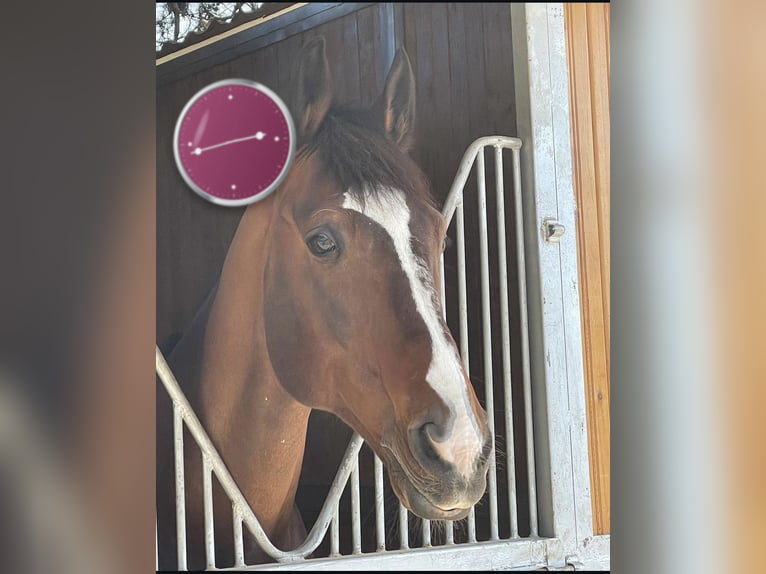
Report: 2:43
